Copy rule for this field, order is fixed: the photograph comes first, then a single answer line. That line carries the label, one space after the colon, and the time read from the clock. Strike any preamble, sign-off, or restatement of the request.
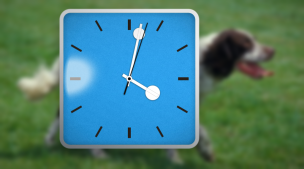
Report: 4:02:03
